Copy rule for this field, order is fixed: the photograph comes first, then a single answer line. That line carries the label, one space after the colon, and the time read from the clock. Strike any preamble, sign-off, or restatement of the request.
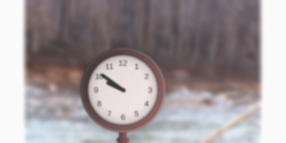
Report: 9:51
